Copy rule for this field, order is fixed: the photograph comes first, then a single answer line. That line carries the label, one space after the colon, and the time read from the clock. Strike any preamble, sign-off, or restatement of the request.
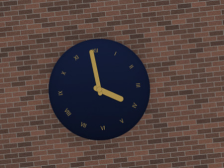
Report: 3:59
